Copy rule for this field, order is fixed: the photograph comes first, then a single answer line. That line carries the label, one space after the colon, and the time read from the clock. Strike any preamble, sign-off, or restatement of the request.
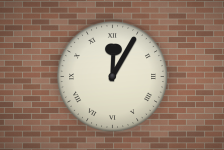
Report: 12:05
